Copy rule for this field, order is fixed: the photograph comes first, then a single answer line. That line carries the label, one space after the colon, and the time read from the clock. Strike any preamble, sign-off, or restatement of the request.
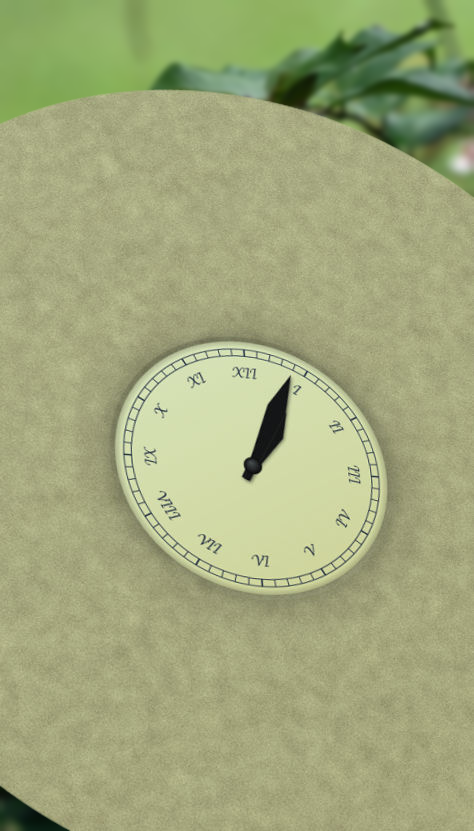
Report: 1:04
